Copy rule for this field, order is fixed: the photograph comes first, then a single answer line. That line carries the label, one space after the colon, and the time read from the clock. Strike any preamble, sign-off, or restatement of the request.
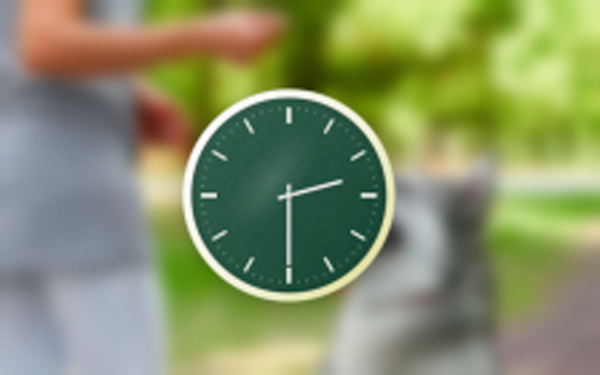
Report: 2:30
